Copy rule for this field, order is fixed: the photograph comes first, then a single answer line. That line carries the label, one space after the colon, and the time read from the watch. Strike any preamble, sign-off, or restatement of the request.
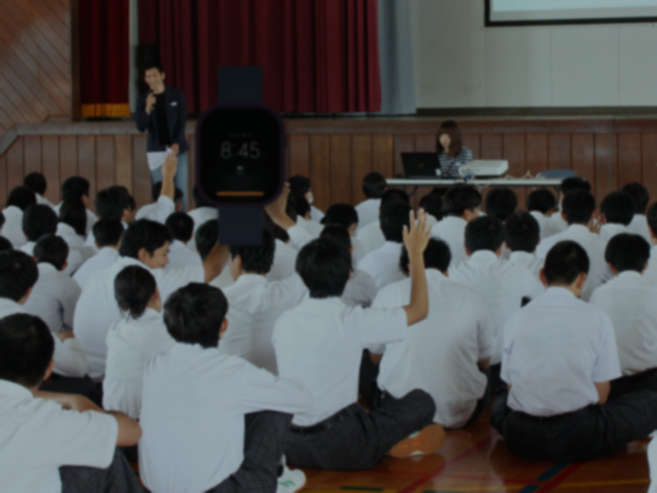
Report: 8:45
